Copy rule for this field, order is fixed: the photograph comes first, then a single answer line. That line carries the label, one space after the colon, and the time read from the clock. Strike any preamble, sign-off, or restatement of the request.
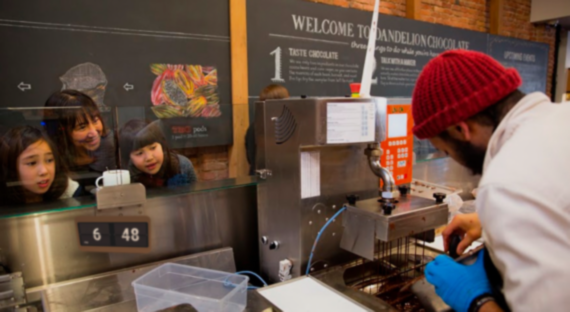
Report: 6:48
